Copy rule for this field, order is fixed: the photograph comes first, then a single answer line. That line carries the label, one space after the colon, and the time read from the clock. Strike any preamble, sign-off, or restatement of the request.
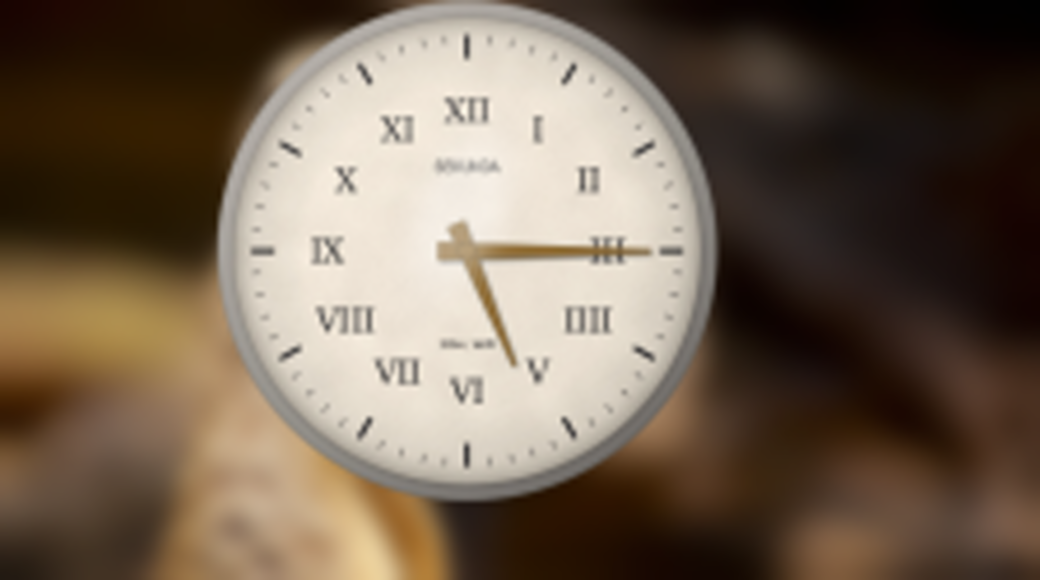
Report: 5:15
